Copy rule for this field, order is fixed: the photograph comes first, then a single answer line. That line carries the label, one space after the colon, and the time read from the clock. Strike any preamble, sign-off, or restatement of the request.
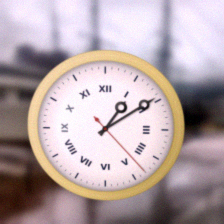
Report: 1:09:23
